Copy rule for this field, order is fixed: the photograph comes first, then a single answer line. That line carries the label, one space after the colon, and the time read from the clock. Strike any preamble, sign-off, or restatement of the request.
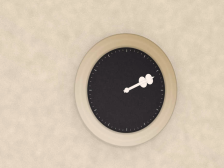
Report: 2:11
